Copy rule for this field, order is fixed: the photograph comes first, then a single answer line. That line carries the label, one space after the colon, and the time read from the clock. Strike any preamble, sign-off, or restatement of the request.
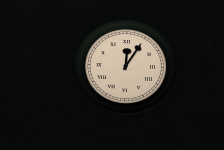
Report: 12:05
